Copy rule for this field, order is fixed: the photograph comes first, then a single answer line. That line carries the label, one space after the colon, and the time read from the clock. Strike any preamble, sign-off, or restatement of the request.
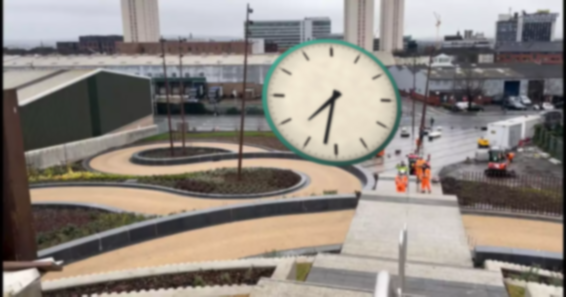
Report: 7:32
